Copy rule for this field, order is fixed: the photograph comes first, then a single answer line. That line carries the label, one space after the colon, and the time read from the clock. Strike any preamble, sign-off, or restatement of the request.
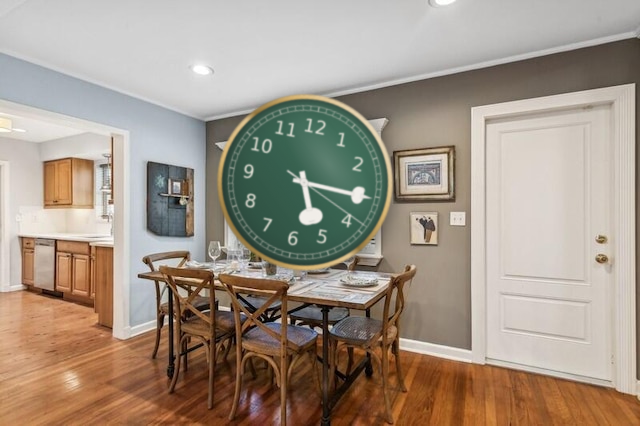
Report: 5:15:19
